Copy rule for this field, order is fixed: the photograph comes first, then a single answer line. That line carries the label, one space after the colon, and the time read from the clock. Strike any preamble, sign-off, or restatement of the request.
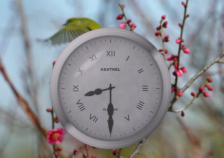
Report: 8:30
